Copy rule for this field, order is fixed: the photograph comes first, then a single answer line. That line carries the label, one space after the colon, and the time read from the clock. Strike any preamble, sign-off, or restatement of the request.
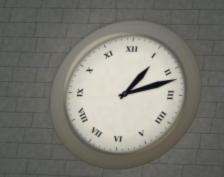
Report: 1:12
